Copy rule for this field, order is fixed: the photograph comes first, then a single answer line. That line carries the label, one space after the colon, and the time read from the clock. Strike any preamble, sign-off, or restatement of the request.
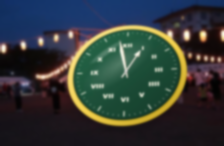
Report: 12:58
